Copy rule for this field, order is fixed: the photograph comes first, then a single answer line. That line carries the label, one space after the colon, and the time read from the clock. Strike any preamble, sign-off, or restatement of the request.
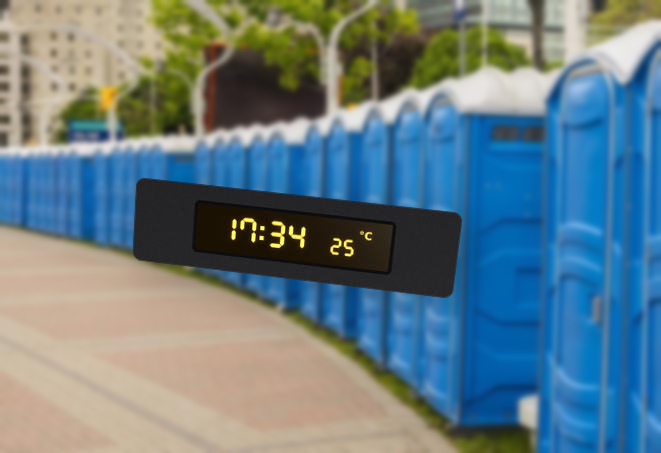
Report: 17:34
